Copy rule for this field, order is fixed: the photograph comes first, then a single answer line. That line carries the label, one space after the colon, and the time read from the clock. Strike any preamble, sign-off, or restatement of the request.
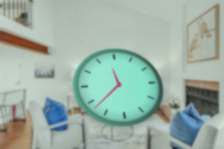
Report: 11:38
